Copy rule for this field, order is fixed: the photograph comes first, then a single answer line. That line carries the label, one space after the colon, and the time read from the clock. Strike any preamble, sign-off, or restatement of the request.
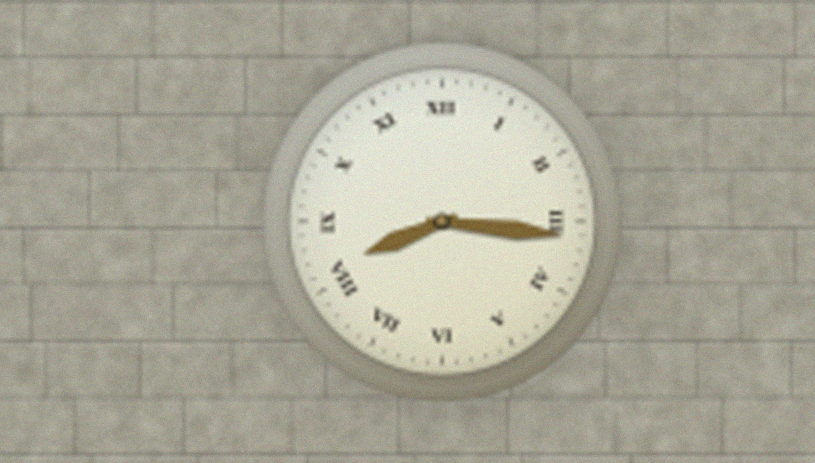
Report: 8:16
